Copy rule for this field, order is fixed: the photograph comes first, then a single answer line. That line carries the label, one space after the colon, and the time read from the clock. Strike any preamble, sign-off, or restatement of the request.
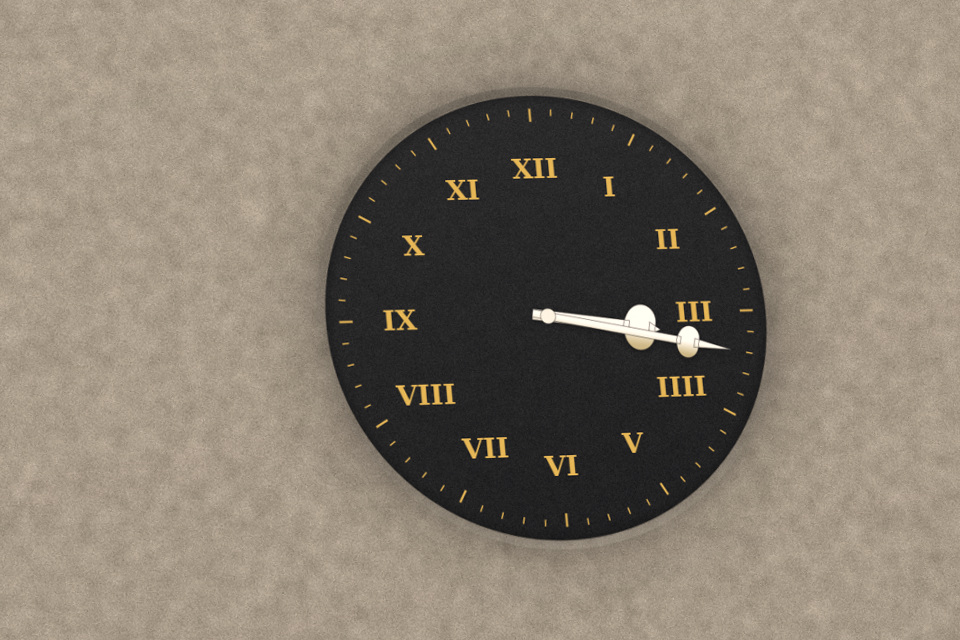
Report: 3:17
